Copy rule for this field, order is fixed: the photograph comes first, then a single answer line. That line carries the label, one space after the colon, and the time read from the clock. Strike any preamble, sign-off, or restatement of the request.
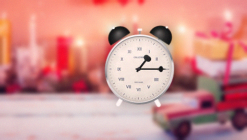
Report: 1:15
